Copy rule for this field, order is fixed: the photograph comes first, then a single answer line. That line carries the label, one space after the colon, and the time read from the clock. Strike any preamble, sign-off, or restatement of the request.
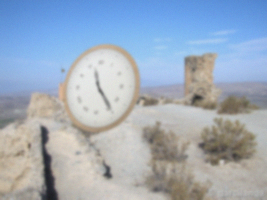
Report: 11:24
